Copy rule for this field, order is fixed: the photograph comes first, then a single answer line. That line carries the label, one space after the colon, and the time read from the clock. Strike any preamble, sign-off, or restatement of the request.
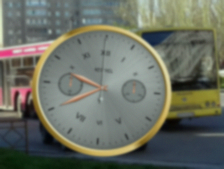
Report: 9:40
